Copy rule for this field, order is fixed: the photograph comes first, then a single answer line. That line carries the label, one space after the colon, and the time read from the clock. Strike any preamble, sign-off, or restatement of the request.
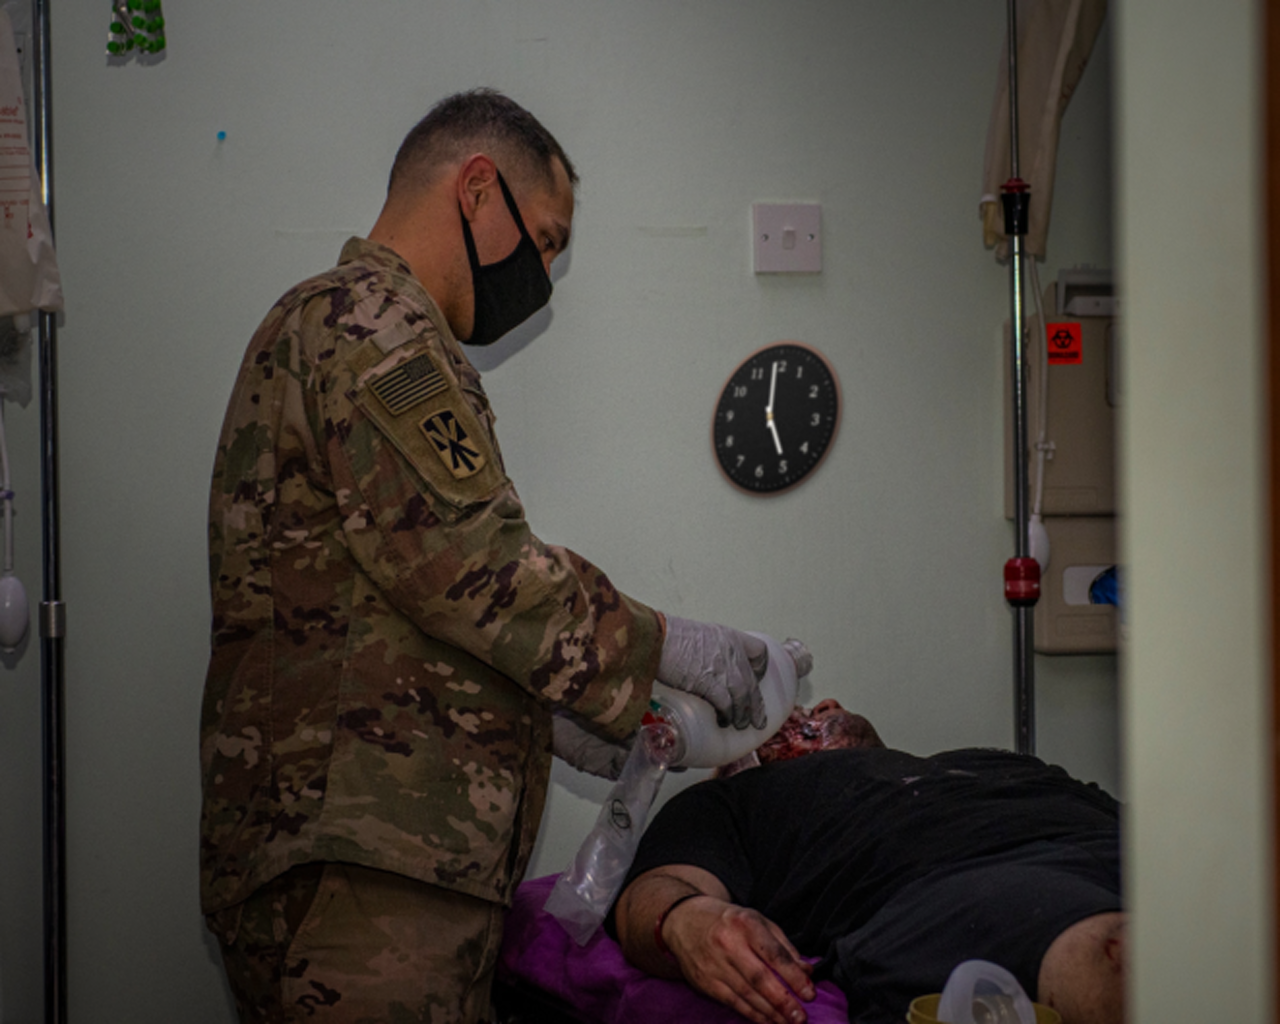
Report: 4:59
